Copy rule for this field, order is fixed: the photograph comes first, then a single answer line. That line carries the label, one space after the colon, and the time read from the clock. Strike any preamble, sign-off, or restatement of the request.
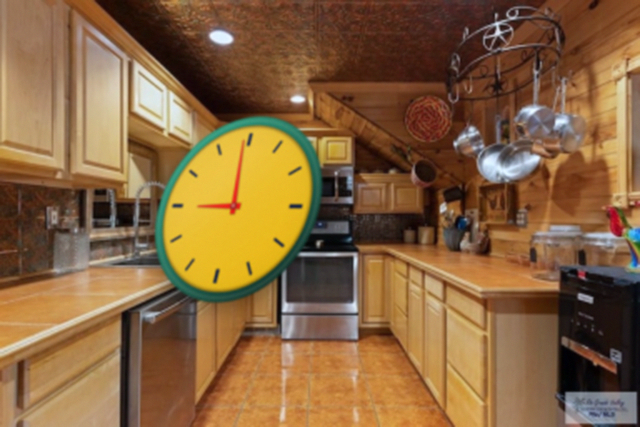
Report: 8:59
